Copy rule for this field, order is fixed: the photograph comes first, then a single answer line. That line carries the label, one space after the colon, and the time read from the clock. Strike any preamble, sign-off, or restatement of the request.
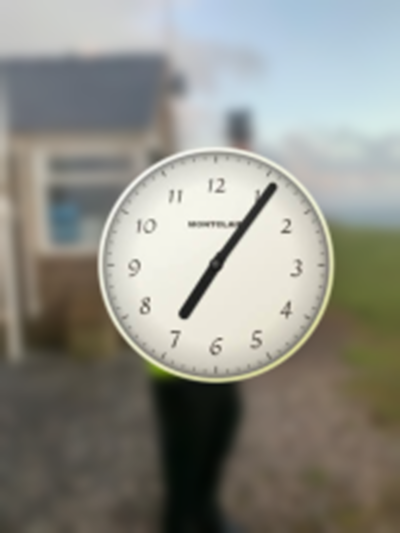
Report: 7:06
